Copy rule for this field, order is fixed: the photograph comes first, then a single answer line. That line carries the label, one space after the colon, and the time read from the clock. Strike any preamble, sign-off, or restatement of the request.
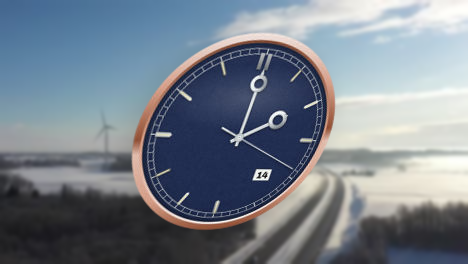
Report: 2:00:19
